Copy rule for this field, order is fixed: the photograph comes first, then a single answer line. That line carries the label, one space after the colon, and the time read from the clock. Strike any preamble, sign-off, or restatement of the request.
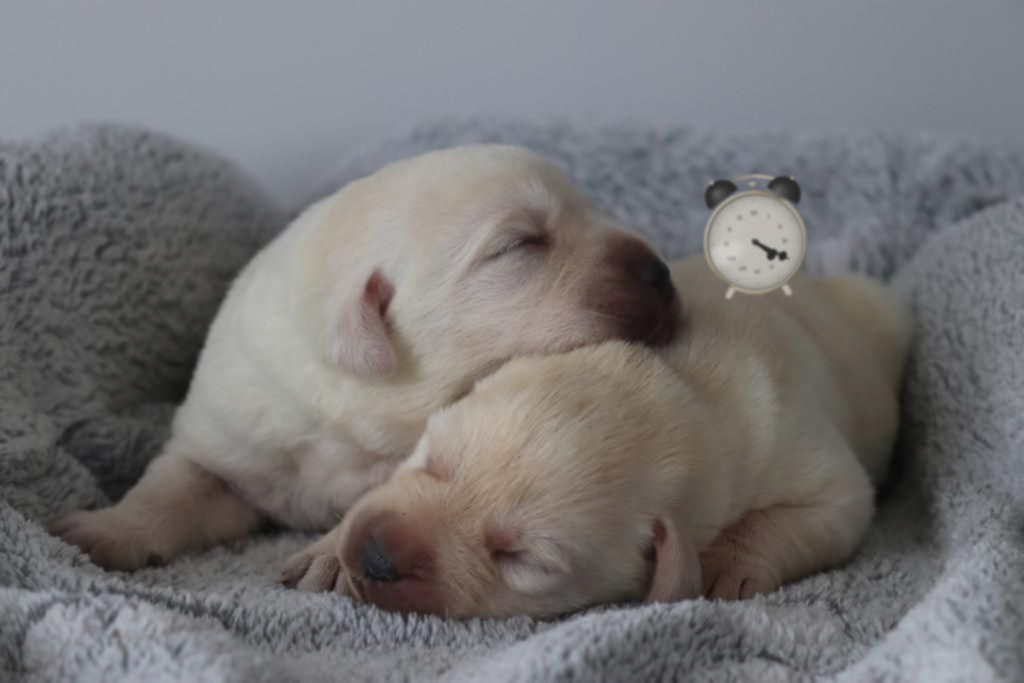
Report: 4:20
